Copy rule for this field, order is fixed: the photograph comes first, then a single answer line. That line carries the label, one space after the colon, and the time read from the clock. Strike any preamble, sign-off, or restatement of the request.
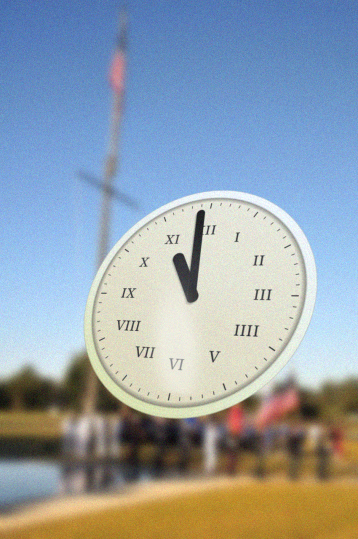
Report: 10:59
